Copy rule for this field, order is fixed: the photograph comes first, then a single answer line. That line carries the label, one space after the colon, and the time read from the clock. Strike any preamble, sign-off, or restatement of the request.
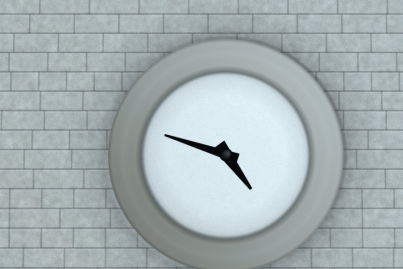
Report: 4:48
